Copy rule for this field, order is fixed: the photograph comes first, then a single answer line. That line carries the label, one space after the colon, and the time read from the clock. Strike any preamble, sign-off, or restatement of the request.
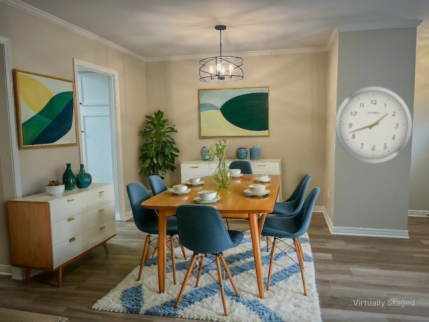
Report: 1:42
